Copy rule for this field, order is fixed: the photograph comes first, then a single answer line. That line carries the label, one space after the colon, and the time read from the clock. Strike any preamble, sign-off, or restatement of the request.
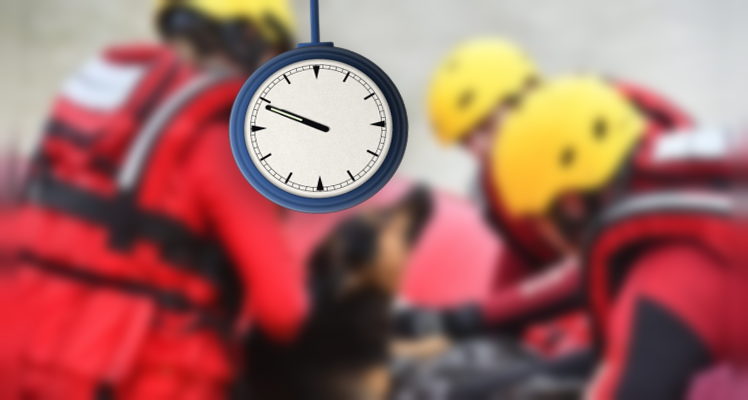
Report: 9:49
